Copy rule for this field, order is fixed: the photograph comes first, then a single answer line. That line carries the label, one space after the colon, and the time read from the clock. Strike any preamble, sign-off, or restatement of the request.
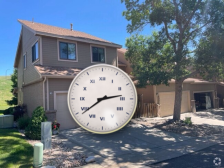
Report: 2:39
